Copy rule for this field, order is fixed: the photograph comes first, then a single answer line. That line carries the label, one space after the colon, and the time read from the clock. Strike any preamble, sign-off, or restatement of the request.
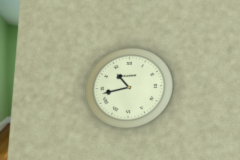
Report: 10:43
